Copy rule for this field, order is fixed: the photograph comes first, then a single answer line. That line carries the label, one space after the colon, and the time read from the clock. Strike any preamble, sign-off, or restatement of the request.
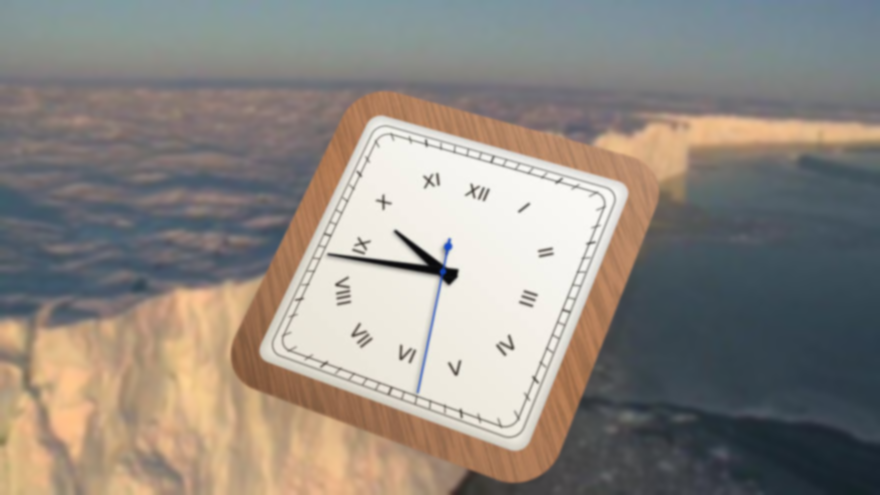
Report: 9:43:28
